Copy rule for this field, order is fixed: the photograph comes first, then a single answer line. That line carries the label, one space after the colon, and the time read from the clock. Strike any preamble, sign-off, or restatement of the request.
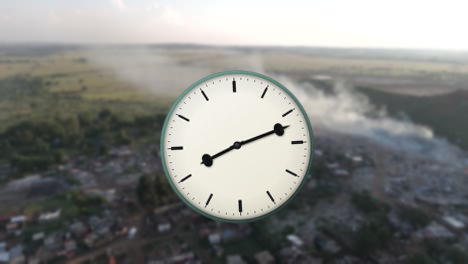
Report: 8:12
